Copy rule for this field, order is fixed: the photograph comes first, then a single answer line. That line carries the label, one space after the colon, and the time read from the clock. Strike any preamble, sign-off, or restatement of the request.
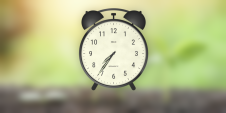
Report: 7:36
